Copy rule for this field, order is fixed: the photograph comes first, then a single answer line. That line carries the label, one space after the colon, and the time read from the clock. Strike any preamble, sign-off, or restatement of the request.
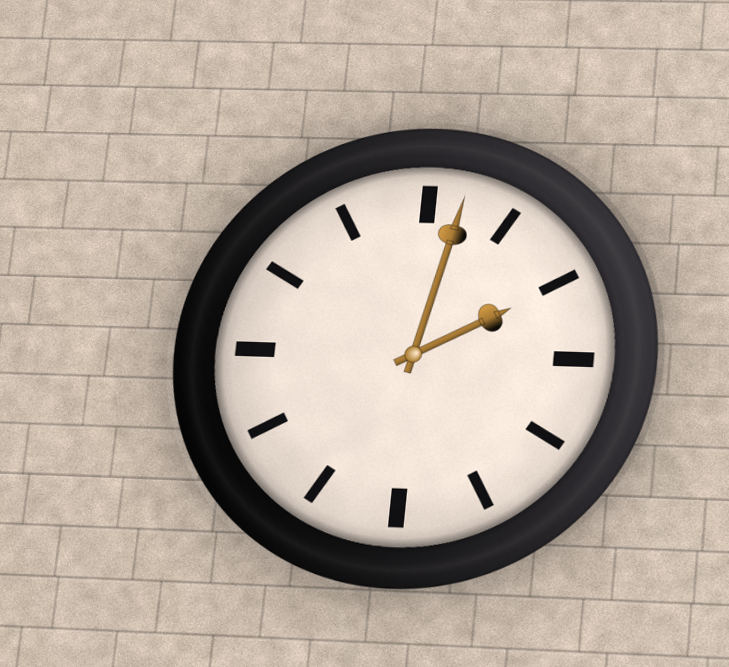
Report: 2:02
